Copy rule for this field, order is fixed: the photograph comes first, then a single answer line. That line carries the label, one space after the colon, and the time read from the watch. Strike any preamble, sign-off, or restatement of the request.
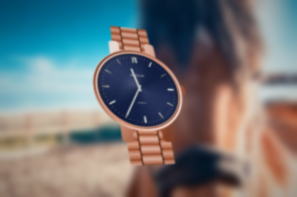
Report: 11:35
